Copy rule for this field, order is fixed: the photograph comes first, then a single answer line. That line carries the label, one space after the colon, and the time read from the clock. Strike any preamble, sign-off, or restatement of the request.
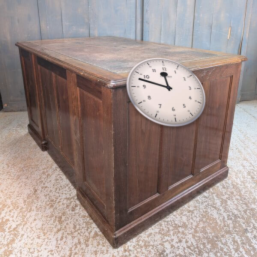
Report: 11:48
